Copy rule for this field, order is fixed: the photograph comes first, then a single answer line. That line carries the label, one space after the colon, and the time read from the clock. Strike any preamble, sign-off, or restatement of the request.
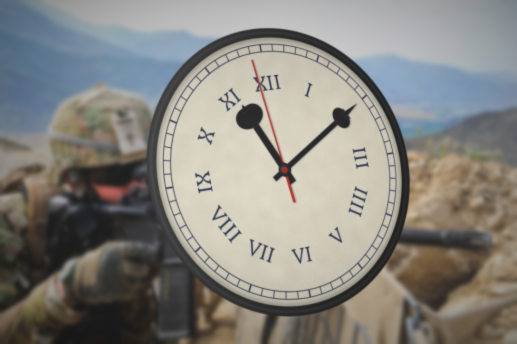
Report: 11:09:59
